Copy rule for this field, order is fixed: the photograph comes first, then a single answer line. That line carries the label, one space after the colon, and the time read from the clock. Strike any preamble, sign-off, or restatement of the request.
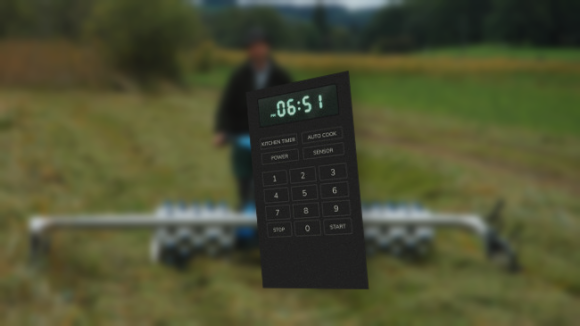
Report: 6:51
